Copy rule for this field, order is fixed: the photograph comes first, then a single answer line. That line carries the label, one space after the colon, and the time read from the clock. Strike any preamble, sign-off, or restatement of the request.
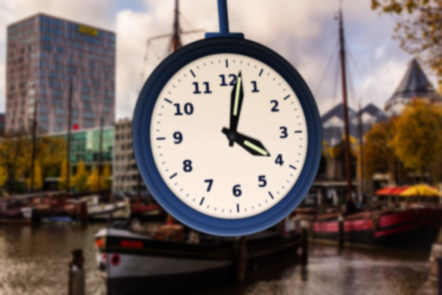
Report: 4:02
